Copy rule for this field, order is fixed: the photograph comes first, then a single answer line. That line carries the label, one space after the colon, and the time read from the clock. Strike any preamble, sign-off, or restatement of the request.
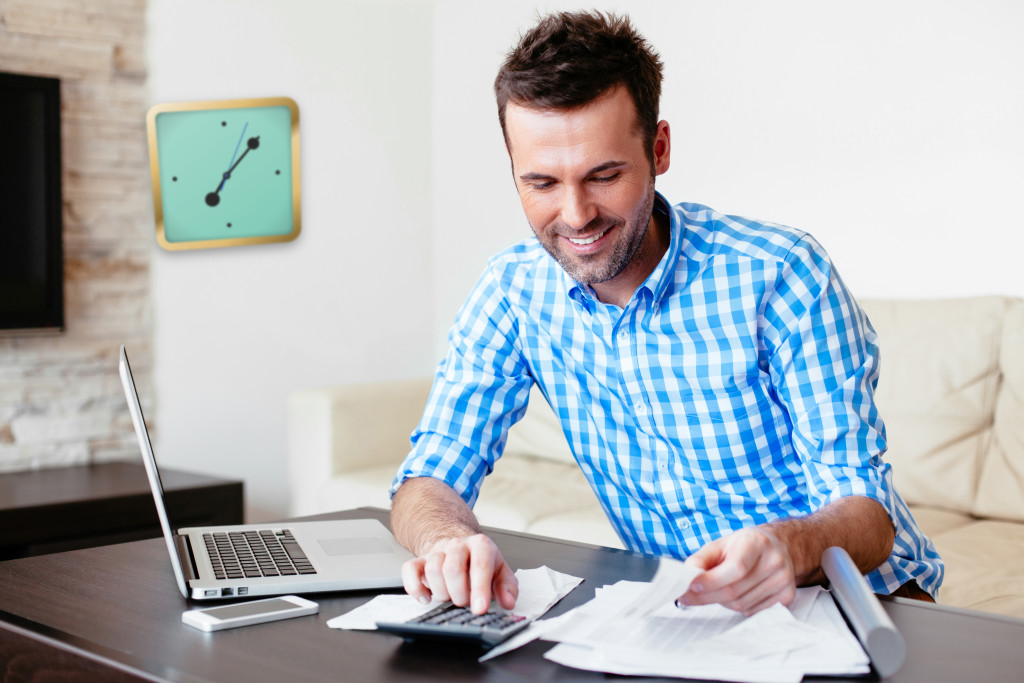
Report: 7:07:04
